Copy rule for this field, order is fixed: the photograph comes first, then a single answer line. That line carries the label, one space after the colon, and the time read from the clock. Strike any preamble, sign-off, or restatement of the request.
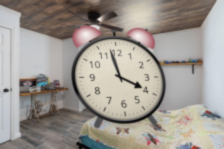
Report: 3:58
